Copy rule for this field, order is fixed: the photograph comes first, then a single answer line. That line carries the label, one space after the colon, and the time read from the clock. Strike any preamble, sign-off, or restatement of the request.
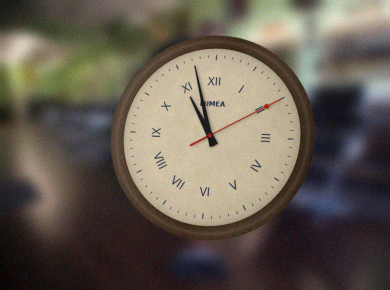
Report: 10:57:10
